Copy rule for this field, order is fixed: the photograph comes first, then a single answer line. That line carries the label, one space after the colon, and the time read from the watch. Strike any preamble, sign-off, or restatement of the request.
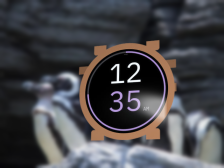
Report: 12:35
